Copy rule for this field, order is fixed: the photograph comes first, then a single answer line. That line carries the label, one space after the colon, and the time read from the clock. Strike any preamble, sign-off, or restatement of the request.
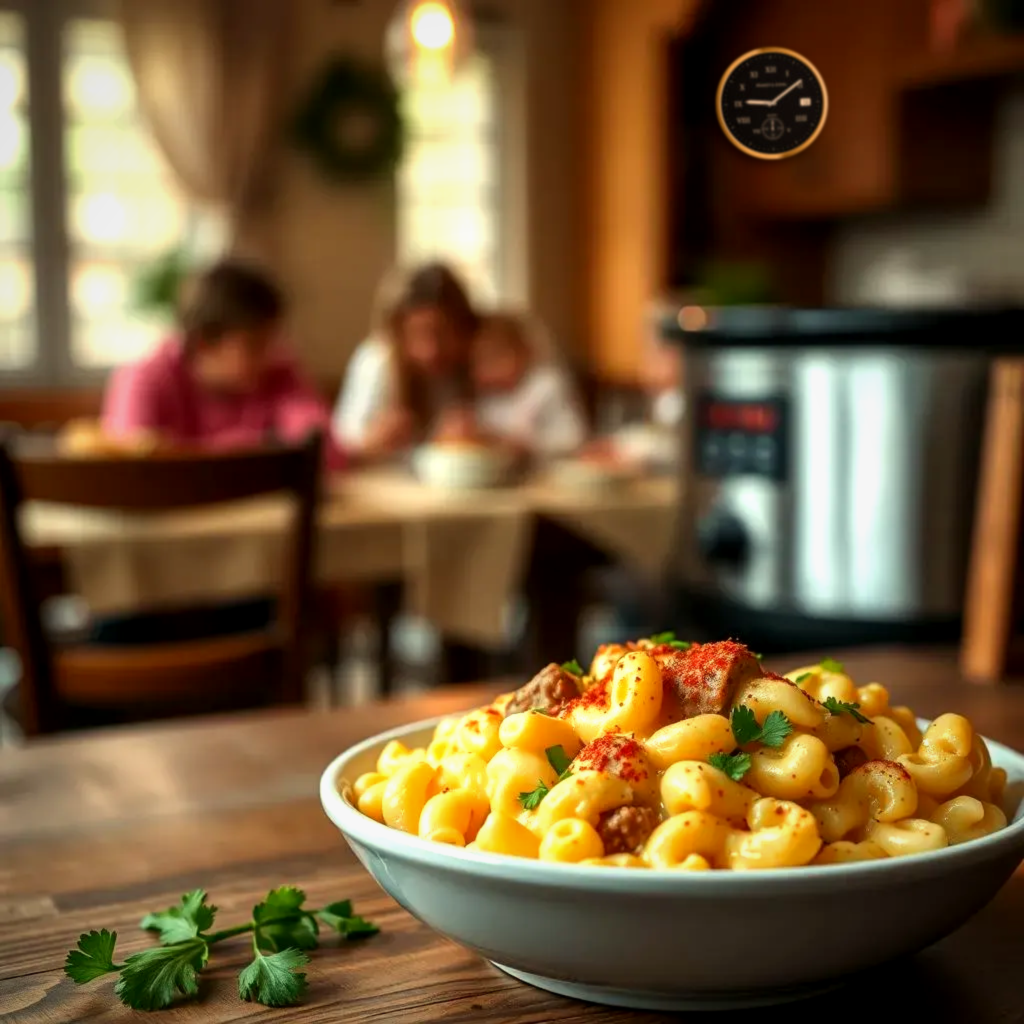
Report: 9:09
